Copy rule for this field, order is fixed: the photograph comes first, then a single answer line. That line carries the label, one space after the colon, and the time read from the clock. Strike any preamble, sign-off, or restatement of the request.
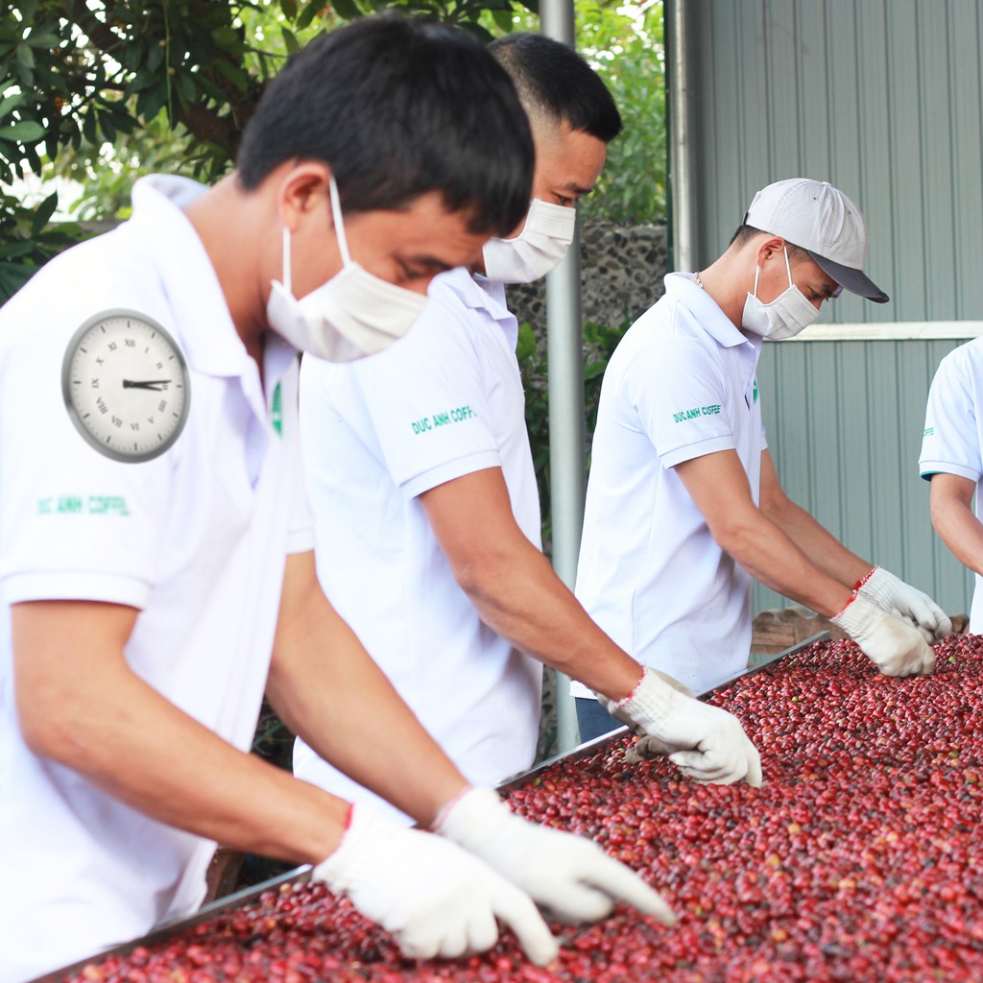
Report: 3:14
